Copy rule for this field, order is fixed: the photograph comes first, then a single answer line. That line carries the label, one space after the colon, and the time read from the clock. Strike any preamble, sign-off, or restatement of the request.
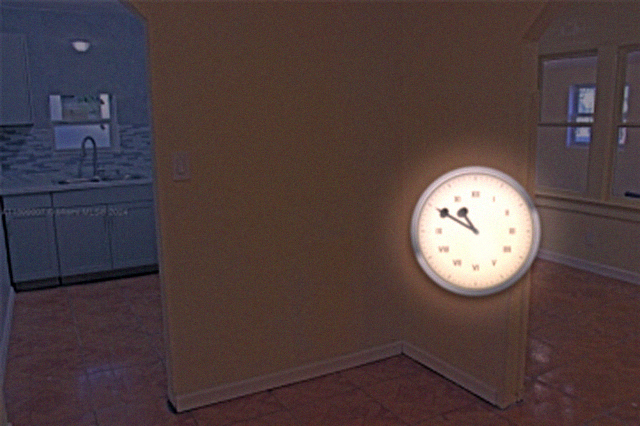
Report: 10:50
